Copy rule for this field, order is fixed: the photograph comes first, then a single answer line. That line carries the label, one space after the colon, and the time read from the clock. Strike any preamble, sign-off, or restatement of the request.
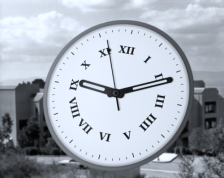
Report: 9:10:56
